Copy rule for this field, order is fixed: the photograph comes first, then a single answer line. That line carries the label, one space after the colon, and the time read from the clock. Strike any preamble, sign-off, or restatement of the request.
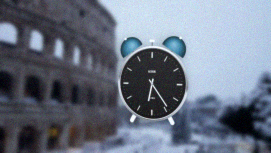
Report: 6:24
